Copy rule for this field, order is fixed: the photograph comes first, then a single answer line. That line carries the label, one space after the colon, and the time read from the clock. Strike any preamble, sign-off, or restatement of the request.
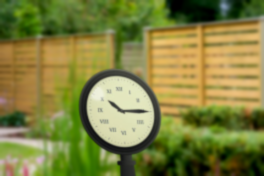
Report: 10:15
